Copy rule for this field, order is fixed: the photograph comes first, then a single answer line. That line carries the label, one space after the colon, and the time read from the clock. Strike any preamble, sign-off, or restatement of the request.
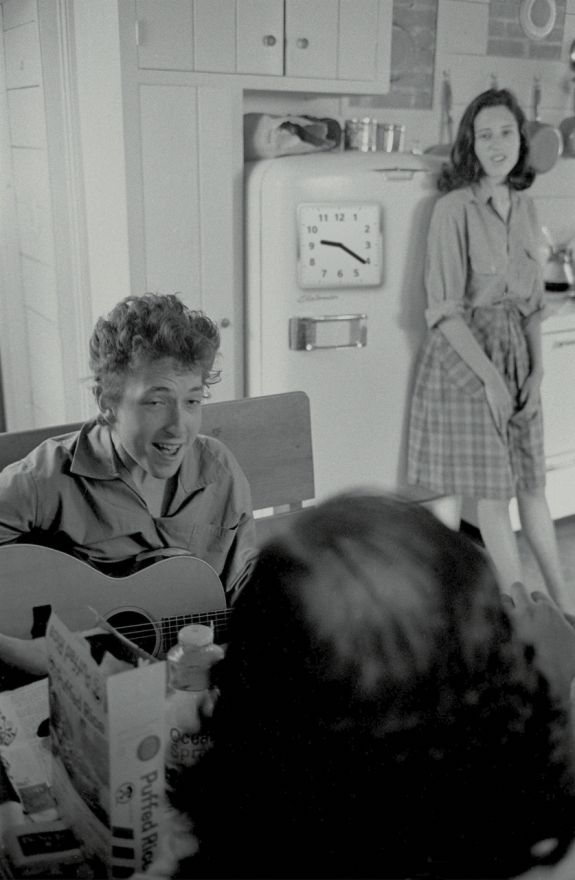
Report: 9:21
